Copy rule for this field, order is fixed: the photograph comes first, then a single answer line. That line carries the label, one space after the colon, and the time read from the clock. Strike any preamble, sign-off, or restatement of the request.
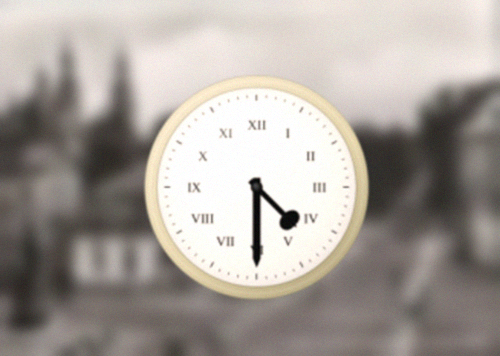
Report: 4:30
